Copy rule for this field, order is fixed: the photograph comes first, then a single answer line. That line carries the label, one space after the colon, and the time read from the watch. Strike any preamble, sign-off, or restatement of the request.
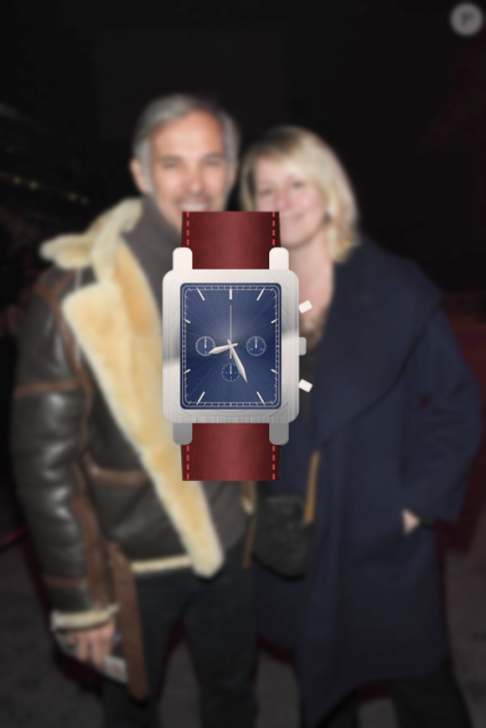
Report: 8:26
